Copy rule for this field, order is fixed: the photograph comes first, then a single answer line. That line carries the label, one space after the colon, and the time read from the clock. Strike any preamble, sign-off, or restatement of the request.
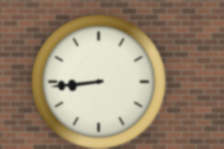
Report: 8:44
